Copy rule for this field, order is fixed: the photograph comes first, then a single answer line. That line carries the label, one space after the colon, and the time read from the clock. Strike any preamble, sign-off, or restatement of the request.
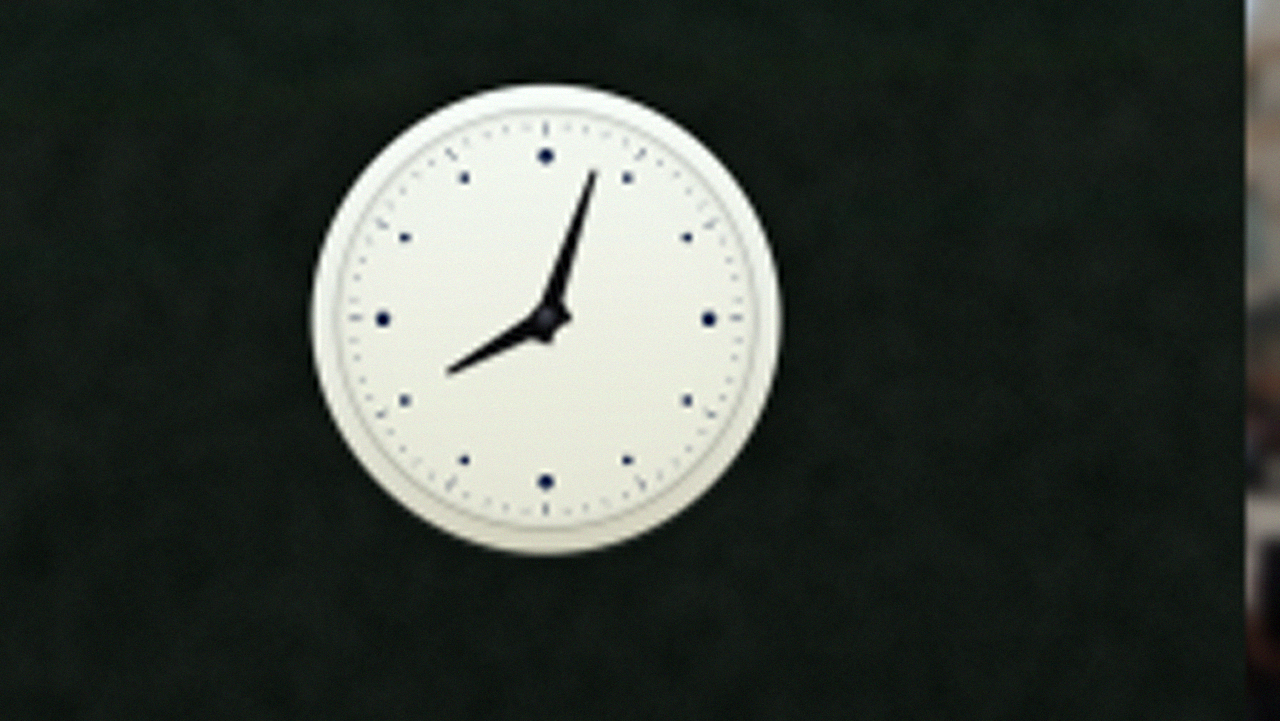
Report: 8:03
